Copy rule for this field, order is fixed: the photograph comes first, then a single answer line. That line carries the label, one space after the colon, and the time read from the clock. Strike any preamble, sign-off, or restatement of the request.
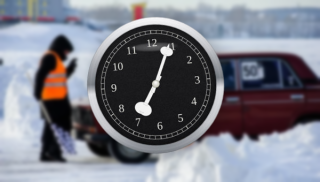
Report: 7:04
